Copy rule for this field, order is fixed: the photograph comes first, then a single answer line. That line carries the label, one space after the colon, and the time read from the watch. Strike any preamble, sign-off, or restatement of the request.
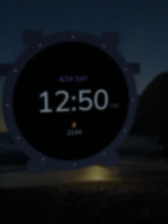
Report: 12:50
